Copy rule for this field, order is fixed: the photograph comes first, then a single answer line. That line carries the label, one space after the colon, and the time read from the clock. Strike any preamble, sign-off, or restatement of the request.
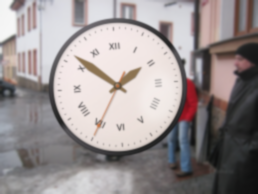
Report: 1:51:35
